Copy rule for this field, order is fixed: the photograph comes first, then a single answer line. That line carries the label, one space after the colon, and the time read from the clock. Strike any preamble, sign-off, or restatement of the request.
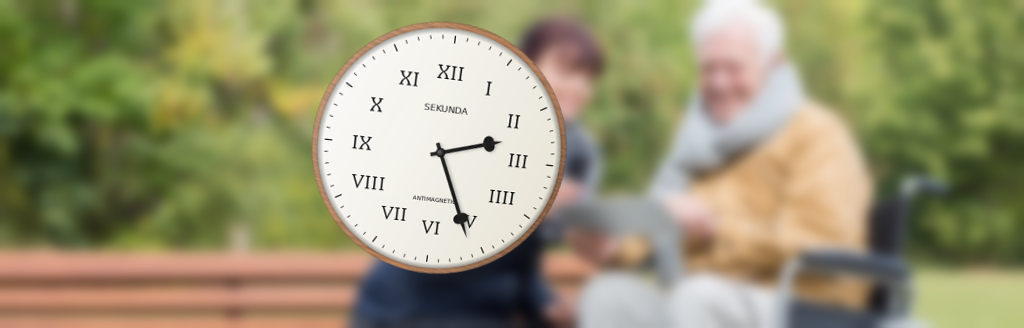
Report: 2:26
